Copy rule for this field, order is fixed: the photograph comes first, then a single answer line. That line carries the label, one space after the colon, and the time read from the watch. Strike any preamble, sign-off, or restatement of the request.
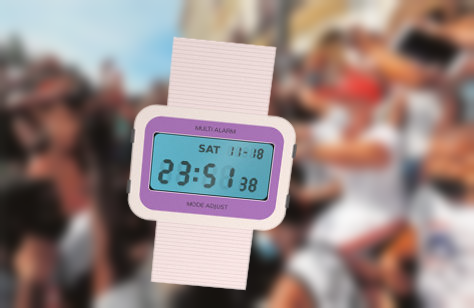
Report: 23:51:38
